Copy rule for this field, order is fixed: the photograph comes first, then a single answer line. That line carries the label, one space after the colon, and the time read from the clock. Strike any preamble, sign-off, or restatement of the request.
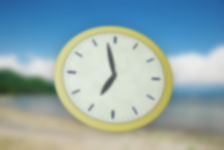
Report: 6:58
